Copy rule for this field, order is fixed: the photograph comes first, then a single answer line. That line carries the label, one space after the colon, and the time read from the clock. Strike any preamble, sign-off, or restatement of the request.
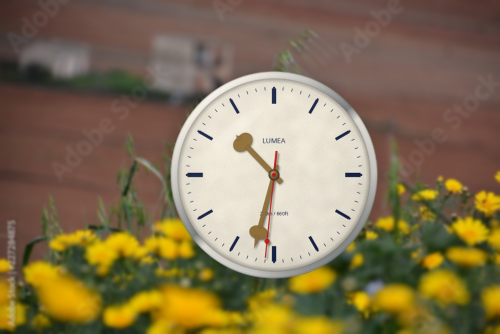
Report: 10:32:31
